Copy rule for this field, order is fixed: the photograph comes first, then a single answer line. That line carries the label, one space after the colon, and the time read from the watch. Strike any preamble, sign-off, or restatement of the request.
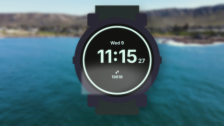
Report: 11:15
